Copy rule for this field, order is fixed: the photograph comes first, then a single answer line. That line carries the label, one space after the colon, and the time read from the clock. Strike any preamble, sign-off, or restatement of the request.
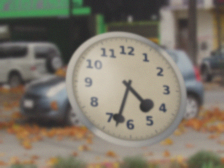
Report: 4:33
